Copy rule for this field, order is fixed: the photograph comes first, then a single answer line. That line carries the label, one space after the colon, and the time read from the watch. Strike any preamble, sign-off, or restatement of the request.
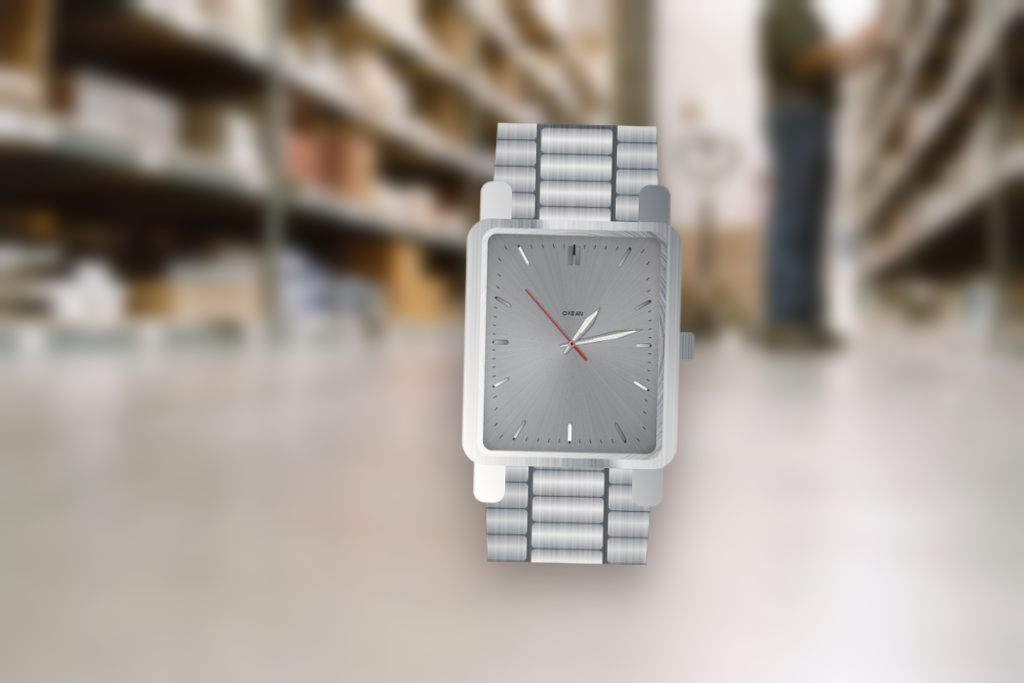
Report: 1:12:53
